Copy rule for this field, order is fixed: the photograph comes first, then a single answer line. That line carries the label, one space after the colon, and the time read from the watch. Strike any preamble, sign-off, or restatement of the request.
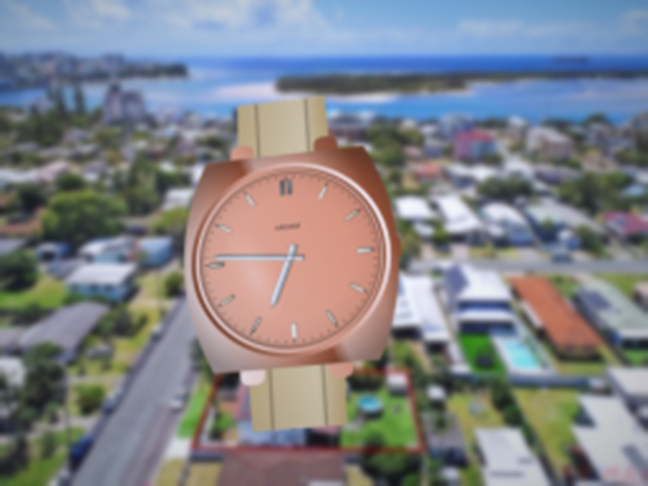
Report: 6:46
